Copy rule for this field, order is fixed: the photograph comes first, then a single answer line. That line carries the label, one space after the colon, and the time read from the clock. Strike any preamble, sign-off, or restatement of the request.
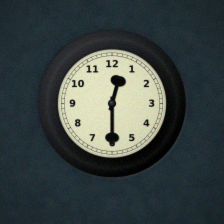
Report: 12:30
